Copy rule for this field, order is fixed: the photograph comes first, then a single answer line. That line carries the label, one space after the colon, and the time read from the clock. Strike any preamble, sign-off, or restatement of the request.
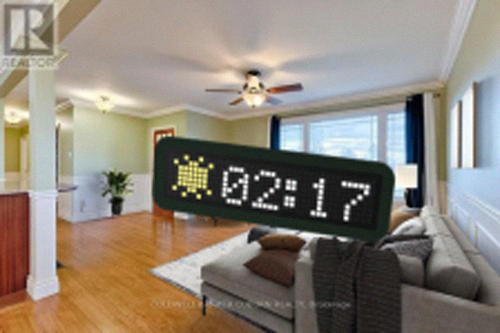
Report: 2:17
